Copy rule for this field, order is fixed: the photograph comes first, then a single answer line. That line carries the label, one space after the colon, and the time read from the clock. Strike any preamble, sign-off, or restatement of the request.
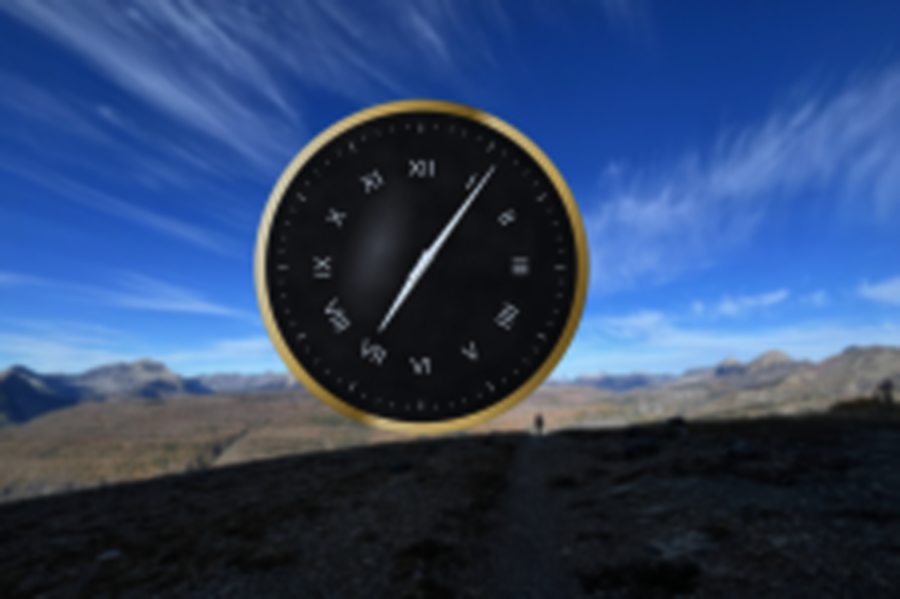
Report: 7:06
